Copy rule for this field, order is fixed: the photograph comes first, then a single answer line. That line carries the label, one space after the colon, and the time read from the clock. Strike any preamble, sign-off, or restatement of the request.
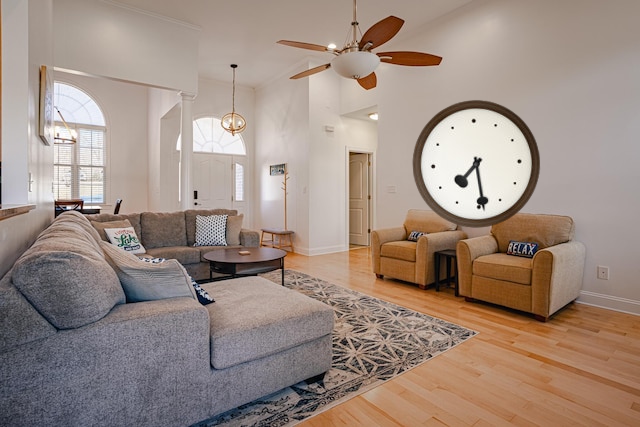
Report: 7:29
